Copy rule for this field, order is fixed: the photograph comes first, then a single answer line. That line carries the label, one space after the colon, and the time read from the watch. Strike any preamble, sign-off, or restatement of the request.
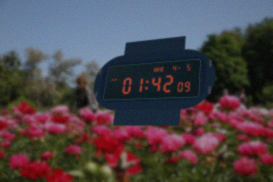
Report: 1:42:09
